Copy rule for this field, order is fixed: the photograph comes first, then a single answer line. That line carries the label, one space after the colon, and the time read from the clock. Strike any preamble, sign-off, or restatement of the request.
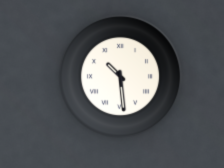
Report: 10:29
